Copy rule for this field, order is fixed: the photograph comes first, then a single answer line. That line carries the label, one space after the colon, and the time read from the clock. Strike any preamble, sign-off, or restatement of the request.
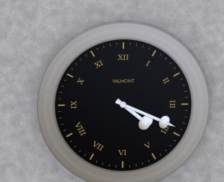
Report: 4:19
